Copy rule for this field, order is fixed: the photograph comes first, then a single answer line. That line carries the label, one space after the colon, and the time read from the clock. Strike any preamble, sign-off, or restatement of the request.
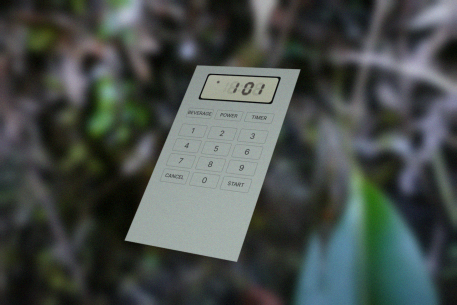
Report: 1:01
